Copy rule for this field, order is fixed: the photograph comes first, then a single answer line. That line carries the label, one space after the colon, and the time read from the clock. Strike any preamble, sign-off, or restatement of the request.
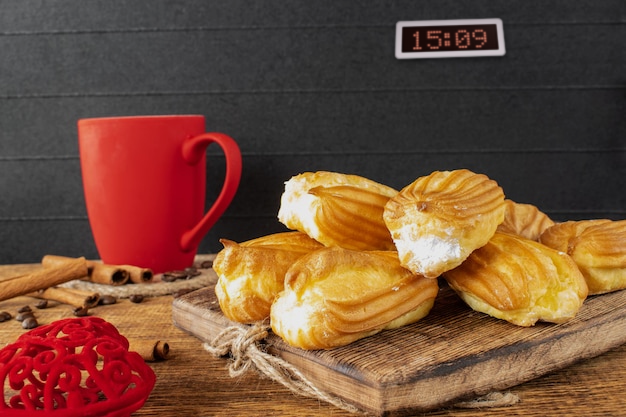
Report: 15:09
